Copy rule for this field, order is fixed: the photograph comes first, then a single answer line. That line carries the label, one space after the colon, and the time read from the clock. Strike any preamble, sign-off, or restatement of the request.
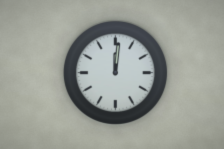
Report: 12:01
